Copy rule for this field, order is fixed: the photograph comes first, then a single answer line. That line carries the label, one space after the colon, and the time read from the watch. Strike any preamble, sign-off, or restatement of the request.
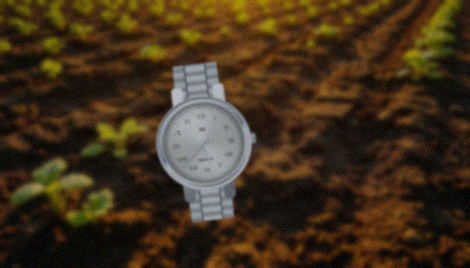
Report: 5:38
